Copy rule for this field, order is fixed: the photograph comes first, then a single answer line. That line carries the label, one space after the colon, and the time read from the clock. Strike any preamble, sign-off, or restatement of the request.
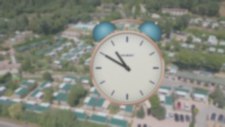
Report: 10:50
